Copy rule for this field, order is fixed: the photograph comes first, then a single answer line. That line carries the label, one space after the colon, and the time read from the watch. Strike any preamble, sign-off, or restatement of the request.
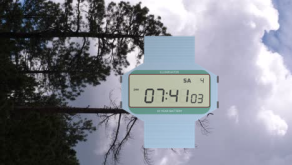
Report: 7:41:03
